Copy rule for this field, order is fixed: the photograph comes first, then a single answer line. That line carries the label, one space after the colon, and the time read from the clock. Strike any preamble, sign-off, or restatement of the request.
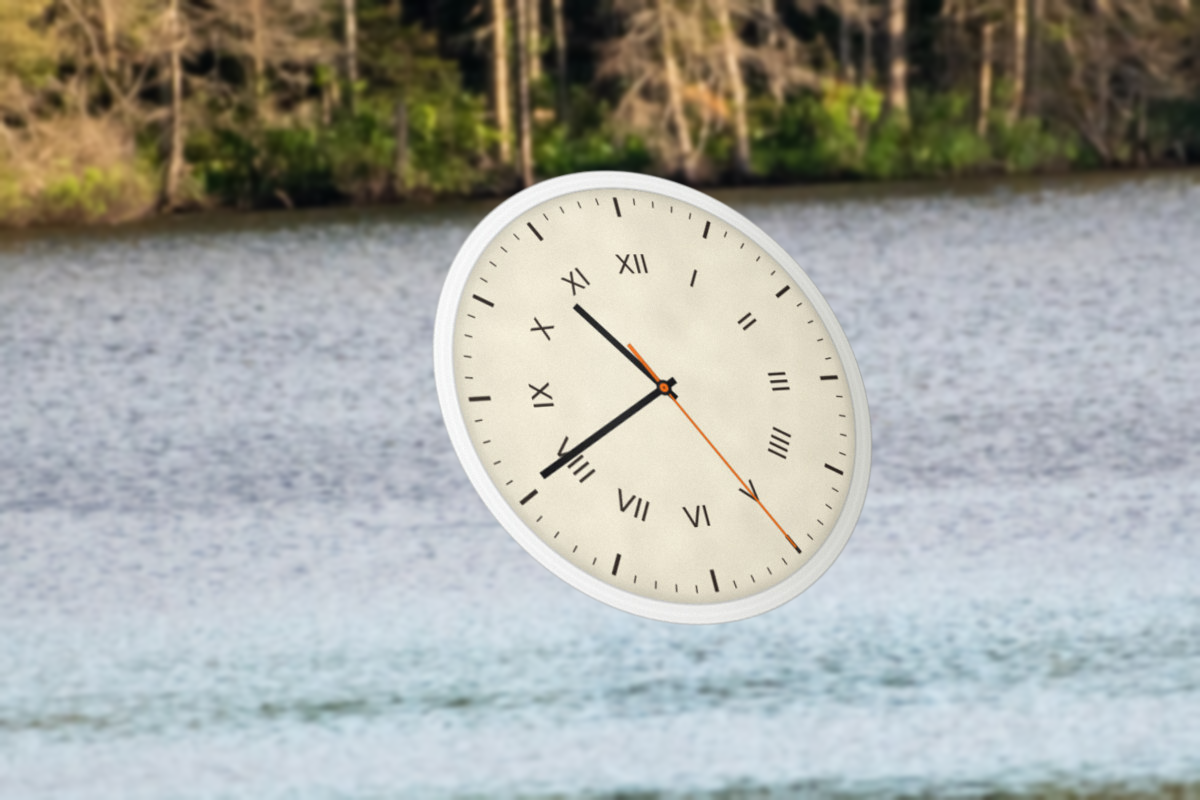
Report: 10:40:25
